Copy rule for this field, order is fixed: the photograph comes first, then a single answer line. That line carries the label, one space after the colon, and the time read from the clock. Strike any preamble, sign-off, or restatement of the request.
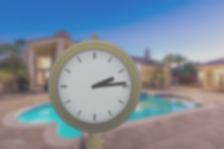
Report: 2:14
